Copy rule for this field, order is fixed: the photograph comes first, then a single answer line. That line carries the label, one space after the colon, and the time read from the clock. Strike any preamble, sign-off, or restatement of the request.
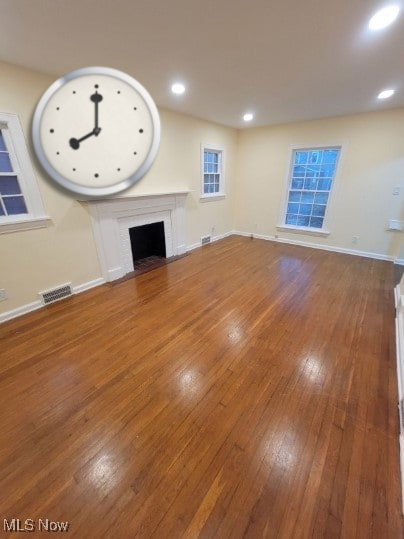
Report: 8:00
